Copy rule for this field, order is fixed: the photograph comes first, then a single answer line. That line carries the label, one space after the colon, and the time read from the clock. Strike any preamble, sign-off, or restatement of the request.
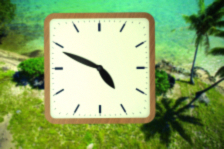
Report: 4:49
